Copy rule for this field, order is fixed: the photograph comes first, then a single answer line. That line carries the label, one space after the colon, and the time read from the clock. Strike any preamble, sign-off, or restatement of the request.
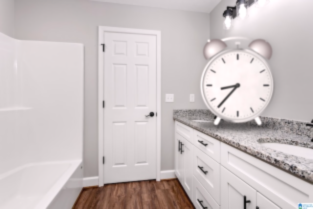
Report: 8:37
